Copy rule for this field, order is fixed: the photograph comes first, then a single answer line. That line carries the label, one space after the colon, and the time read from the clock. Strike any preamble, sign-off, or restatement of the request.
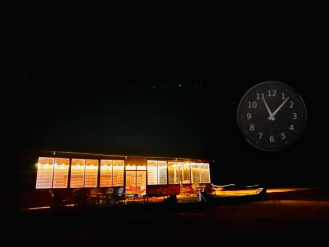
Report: 11:07
